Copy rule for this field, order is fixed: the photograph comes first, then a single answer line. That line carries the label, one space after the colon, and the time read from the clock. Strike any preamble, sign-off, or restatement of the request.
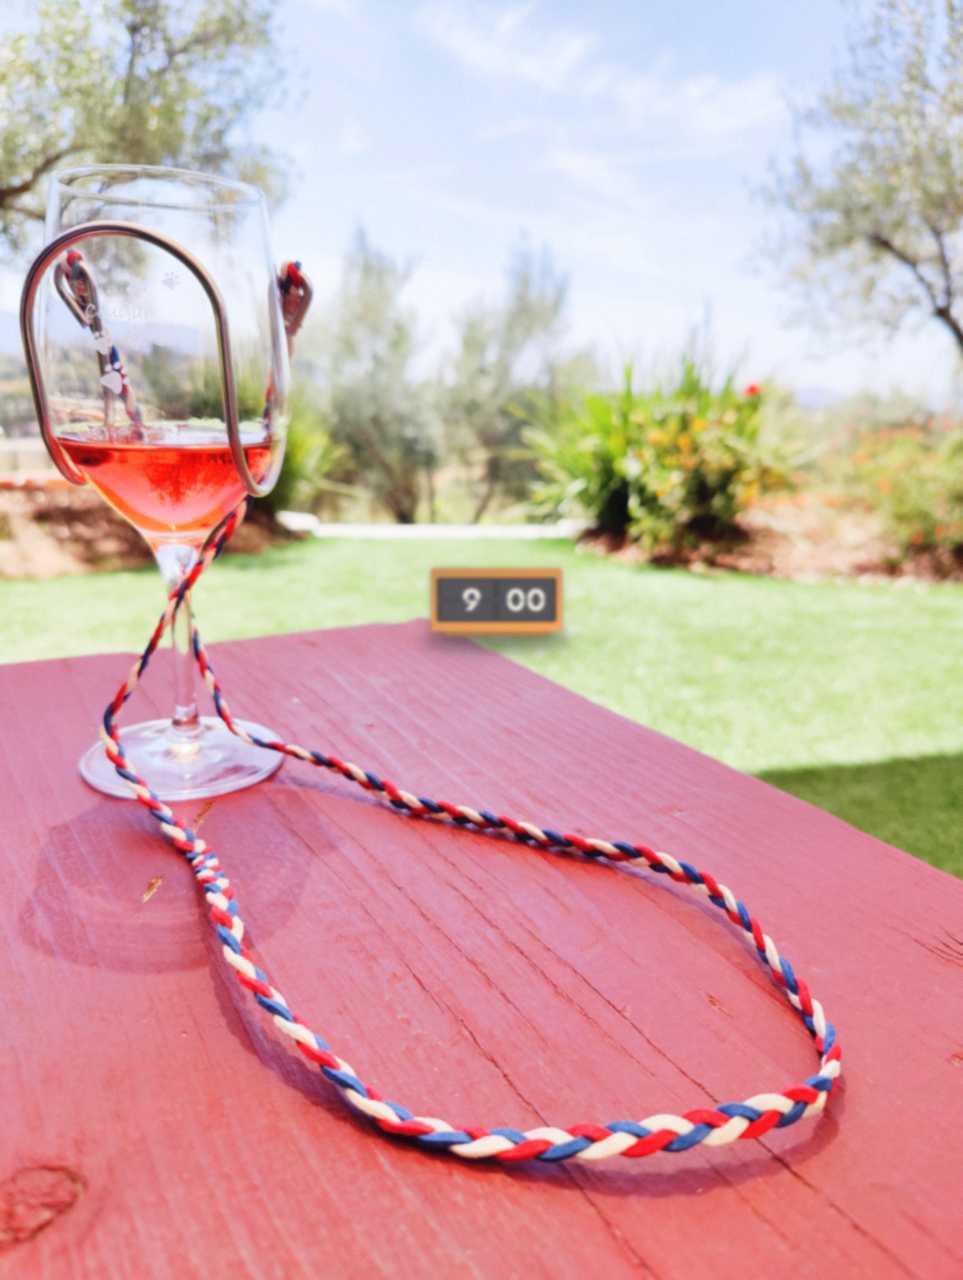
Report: 9:00
